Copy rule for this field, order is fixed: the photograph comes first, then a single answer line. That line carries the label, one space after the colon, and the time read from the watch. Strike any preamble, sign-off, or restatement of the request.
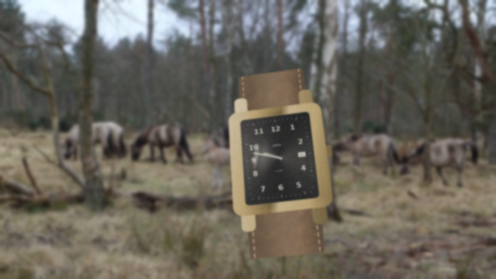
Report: 9:48
